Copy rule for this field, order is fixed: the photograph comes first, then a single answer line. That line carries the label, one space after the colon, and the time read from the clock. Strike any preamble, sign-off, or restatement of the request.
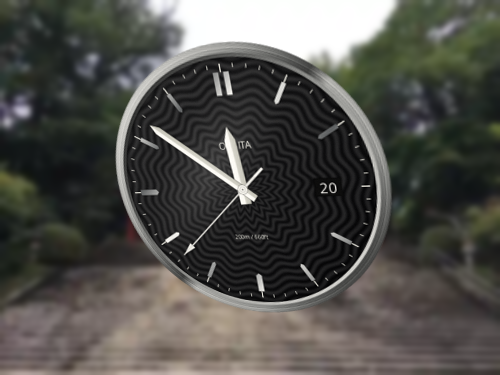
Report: 11:51:38
